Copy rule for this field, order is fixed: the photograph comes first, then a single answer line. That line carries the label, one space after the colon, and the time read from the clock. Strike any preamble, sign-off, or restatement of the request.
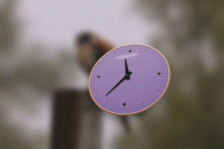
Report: 11:37
